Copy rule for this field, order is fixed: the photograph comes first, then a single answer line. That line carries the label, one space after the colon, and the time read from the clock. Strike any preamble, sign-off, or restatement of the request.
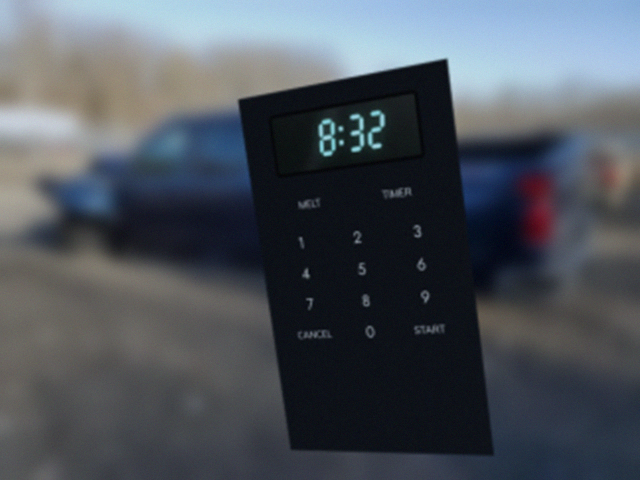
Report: 8:32
